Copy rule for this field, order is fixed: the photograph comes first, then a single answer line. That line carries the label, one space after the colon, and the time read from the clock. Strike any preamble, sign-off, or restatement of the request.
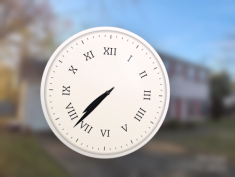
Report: 7:37
